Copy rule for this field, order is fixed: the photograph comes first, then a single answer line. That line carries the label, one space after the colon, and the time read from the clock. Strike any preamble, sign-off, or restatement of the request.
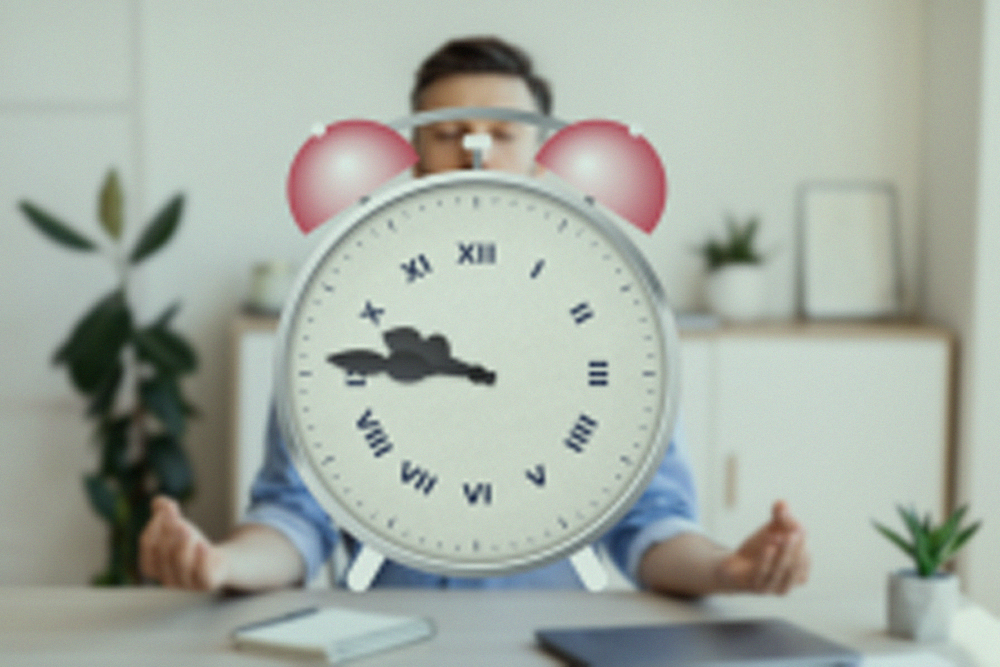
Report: 9:46
